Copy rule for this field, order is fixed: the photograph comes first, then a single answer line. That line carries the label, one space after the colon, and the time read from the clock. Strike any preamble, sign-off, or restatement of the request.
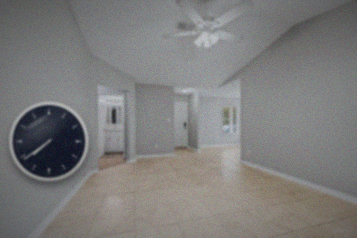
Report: 7:39
